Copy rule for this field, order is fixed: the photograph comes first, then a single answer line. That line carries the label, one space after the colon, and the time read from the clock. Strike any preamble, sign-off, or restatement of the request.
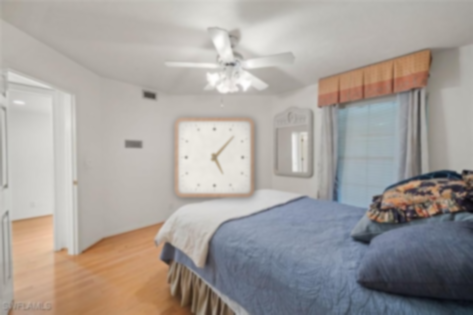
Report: 5:07
